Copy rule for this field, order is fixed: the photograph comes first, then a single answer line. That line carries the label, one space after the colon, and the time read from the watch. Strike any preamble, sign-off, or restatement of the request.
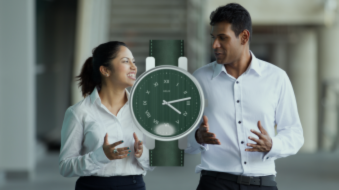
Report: 4:13
